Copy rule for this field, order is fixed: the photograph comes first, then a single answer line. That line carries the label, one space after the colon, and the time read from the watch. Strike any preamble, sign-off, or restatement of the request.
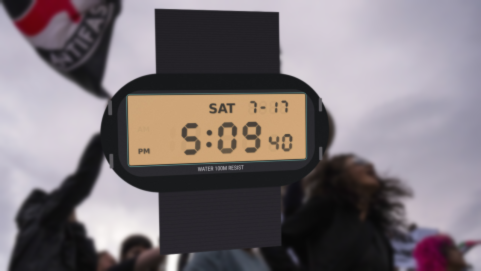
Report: 5:09:40
